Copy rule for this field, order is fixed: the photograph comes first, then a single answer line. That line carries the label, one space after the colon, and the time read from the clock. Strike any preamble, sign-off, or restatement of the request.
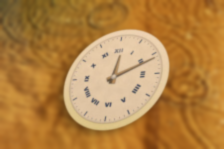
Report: 12:11
